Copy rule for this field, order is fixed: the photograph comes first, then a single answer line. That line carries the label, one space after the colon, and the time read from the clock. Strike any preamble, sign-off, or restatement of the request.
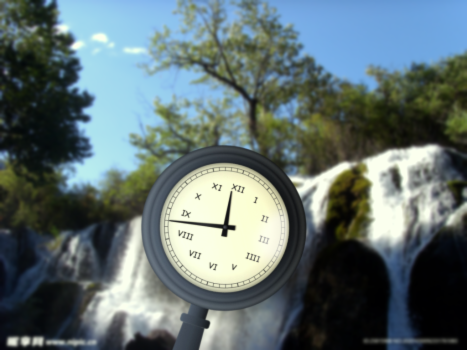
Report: 11:43
